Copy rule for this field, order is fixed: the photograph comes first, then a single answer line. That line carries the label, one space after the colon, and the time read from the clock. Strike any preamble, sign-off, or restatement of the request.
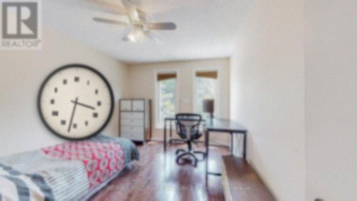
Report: 3:32
